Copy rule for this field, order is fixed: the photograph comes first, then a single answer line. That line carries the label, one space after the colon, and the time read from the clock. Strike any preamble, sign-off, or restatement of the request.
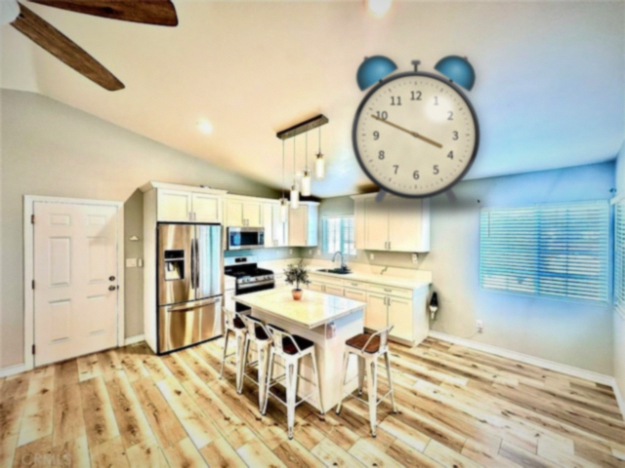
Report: 3:49
